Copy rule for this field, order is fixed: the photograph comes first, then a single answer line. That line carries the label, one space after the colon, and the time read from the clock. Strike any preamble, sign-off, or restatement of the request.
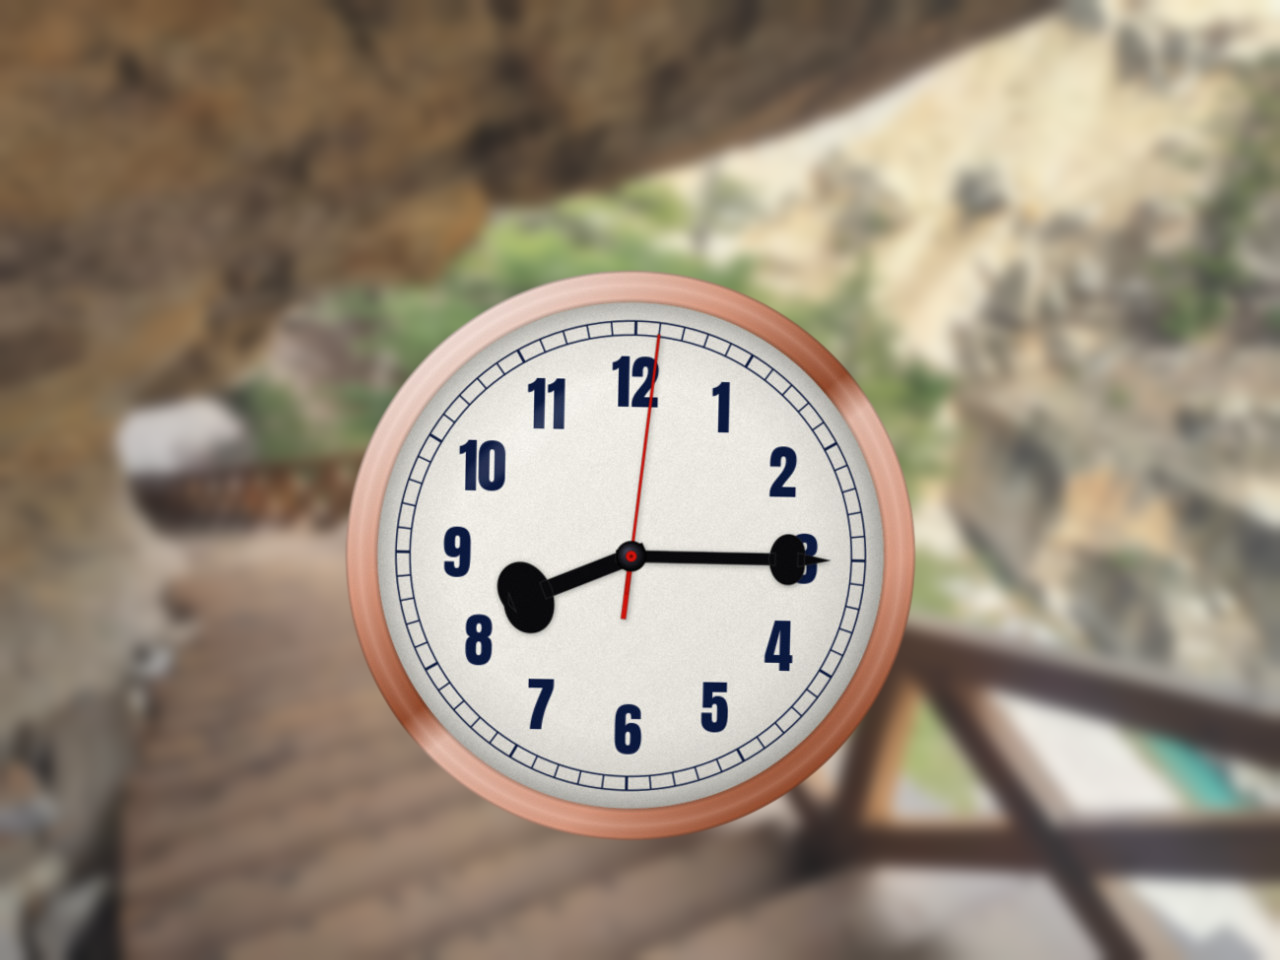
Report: 8:15:01
